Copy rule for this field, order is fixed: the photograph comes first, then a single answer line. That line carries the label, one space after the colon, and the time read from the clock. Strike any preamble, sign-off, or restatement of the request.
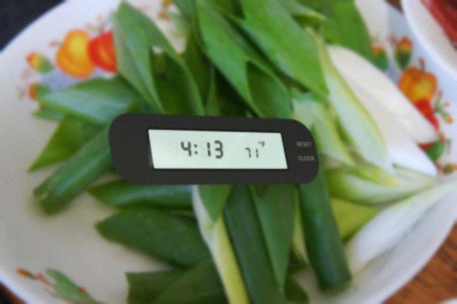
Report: 4:13
